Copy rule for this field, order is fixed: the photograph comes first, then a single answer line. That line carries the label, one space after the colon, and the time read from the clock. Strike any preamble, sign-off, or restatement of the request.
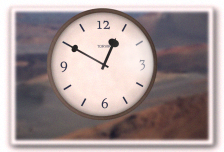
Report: 12:50
